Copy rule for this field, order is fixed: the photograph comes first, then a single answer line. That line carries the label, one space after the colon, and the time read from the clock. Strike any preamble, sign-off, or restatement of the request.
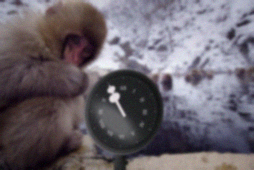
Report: 10:55
